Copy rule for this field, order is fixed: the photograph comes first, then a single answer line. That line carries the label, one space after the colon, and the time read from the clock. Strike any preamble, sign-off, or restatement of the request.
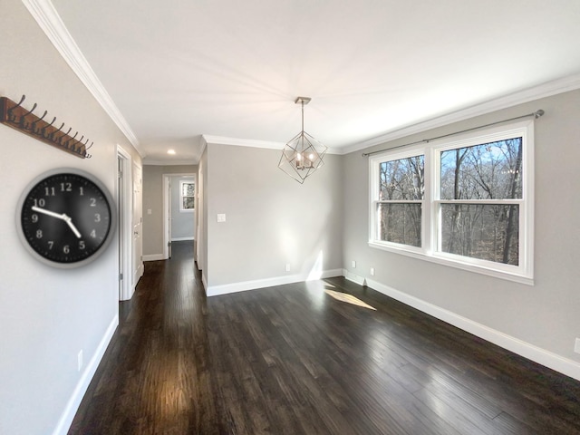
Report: 4:48
